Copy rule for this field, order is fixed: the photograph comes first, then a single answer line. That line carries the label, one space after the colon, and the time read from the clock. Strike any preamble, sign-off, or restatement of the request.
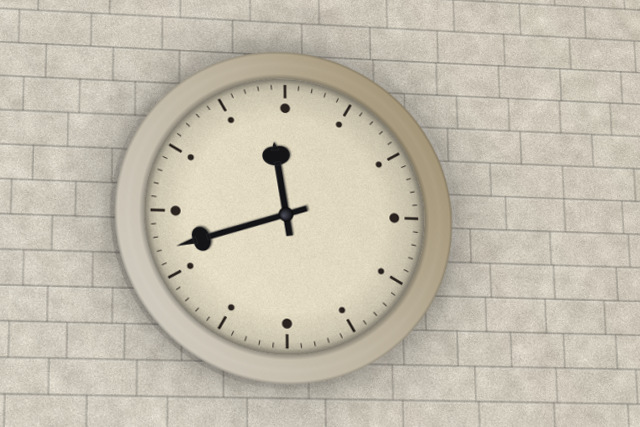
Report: 11:42
